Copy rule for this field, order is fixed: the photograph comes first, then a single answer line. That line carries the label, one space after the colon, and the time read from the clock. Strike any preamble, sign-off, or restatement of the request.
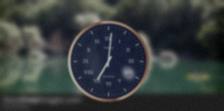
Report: 7:01
